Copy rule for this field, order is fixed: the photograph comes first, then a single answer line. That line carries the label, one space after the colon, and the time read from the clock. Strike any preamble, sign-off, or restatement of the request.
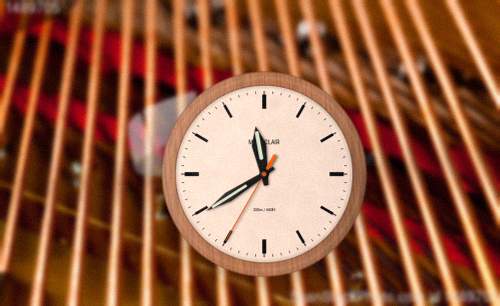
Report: 11:39:35
